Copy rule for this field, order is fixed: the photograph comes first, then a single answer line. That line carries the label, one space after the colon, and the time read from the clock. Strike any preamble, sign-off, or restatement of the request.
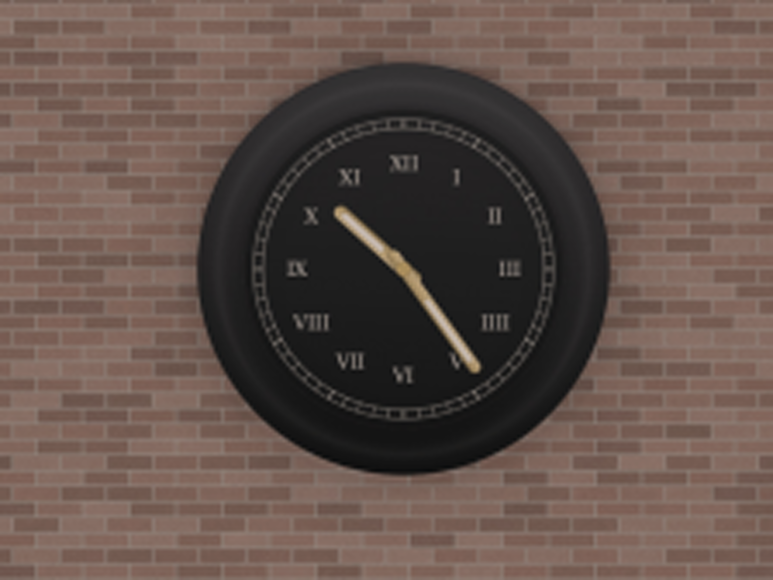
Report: 10:24
